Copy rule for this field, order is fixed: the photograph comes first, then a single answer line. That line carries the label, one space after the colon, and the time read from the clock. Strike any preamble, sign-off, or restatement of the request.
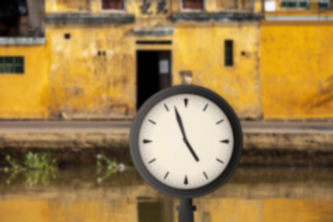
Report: 4:57
